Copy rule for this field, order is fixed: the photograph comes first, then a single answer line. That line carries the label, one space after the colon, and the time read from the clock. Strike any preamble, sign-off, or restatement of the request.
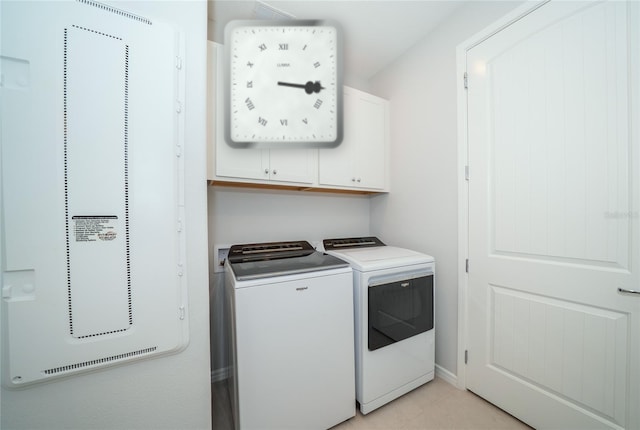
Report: 3:16
